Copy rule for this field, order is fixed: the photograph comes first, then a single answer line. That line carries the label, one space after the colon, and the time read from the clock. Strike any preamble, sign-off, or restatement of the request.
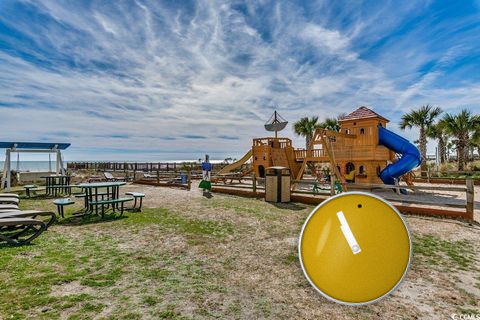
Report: 10:55
